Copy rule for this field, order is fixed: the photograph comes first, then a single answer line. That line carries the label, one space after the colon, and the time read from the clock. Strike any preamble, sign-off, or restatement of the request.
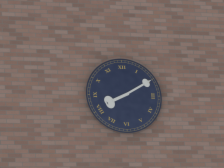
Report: 8:10
